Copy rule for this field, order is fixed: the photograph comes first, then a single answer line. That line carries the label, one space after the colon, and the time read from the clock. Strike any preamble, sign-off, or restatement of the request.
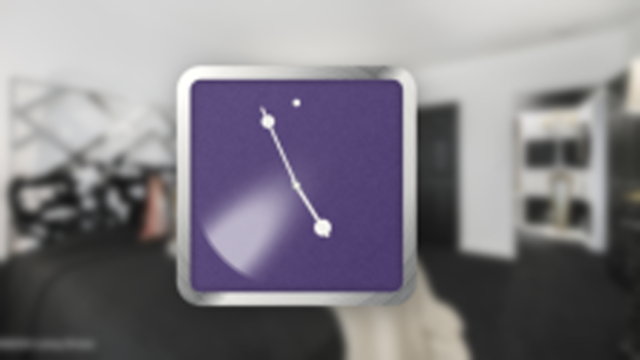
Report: 4:56
